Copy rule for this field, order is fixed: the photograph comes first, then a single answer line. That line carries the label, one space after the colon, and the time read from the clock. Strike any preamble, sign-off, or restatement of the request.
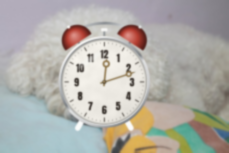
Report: 12:12
